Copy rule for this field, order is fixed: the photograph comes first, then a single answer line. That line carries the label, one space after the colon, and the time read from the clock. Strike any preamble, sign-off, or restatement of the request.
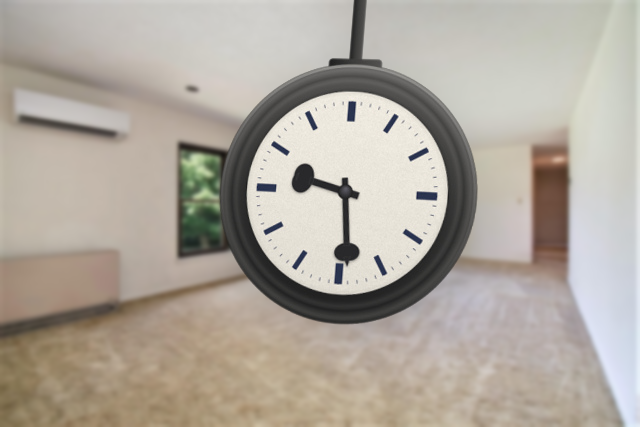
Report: 9:29
